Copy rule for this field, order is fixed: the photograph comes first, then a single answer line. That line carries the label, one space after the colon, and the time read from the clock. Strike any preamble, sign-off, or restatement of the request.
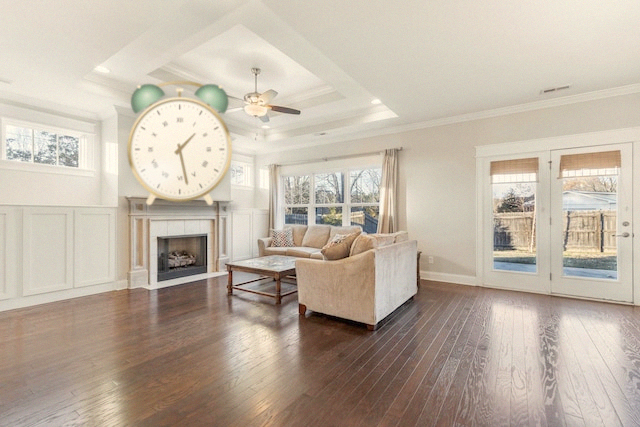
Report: 1:28
